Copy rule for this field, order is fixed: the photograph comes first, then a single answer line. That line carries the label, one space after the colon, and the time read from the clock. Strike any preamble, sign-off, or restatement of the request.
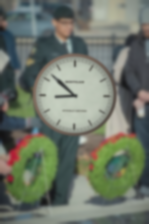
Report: 8:52
